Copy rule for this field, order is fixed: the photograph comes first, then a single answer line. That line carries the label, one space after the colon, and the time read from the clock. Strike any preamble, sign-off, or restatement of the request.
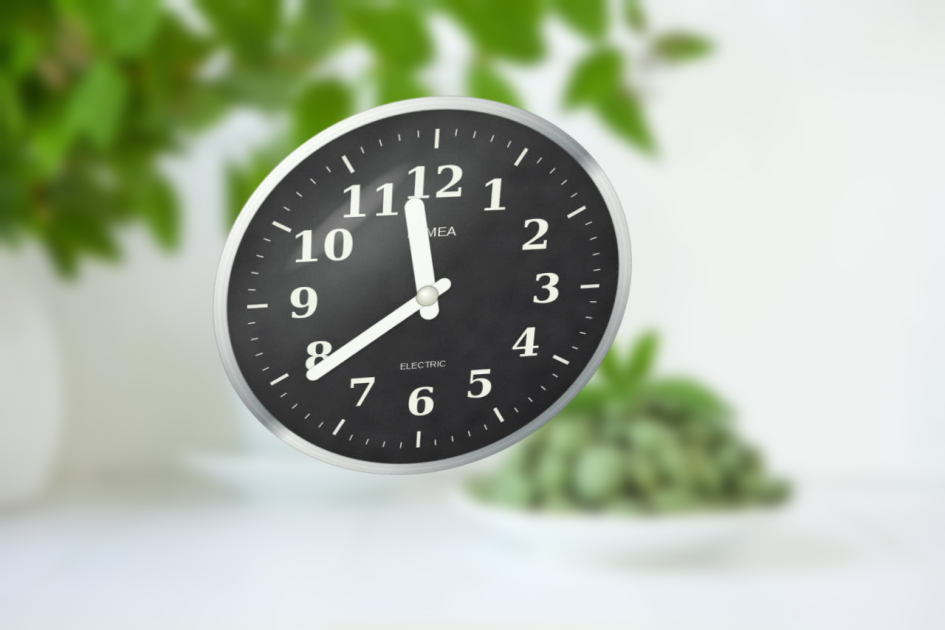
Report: 11:39
